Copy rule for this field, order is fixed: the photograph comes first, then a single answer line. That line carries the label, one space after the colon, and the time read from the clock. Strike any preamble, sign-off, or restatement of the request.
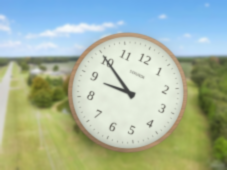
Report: 8:50
